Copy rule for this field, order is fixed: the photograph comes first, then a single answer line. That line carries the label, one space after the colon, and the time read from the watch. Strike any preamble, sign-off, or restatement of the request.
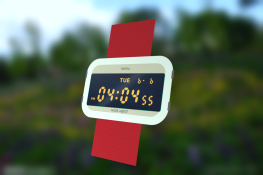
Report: 4:04:55
